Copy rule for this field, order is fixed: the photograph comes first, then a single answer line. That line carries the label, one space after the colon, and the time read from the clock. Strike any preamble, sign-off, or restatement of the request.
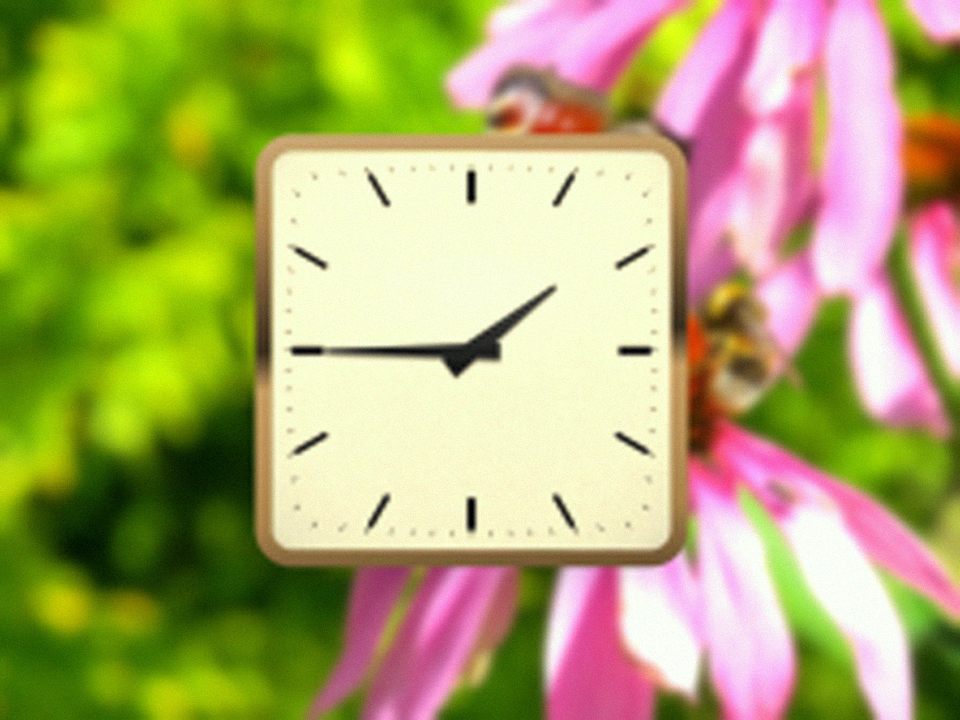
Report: 1:45
